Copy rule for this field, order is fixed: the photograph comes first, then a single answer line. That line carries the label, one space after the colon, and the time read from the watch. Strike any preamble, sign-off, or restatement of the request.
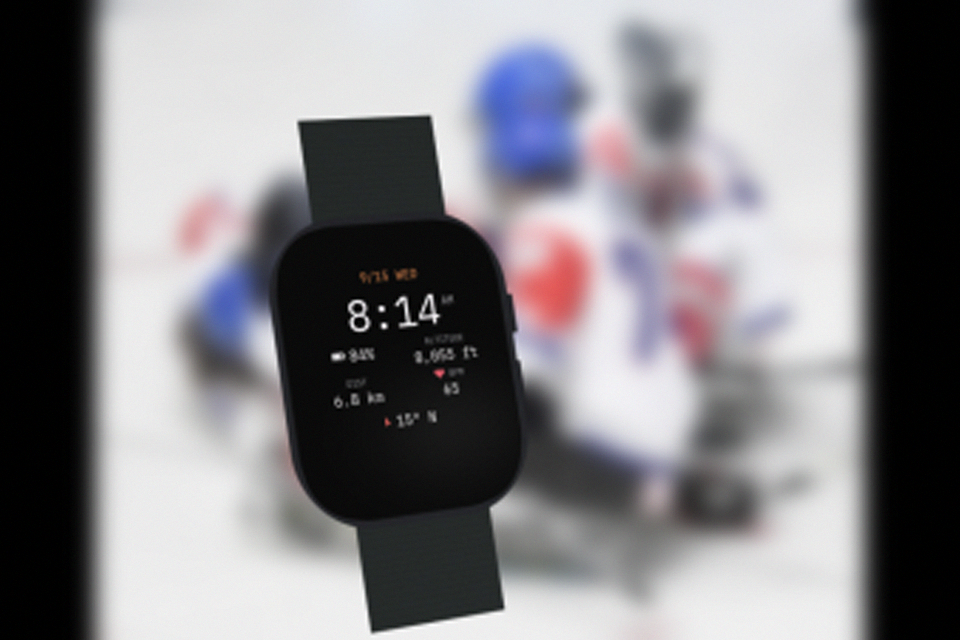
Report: 8:14
